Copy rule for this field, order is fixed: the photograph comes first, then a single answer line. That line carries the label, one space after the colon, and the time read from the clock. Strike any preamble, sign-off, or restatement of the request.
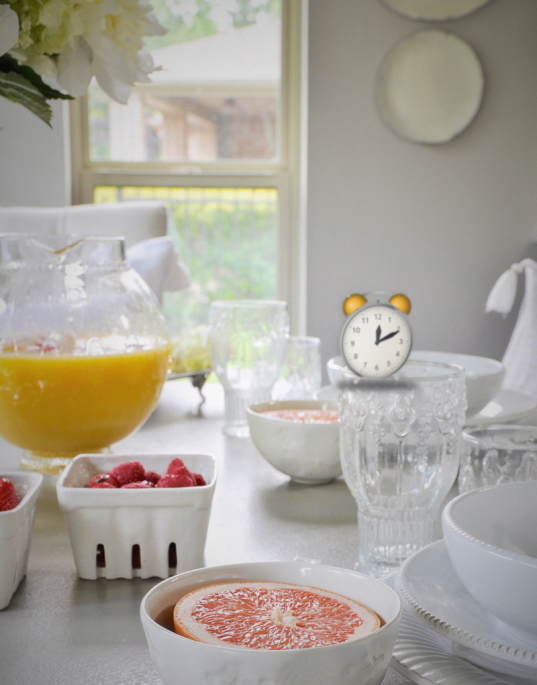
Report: 12:11
